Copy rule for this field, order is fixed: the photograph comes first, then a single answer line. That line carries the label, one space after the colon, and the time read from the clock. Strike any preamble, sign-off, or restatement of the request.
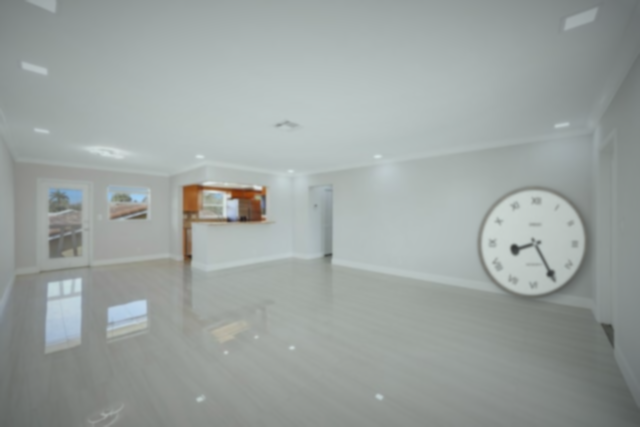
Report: 8:25
